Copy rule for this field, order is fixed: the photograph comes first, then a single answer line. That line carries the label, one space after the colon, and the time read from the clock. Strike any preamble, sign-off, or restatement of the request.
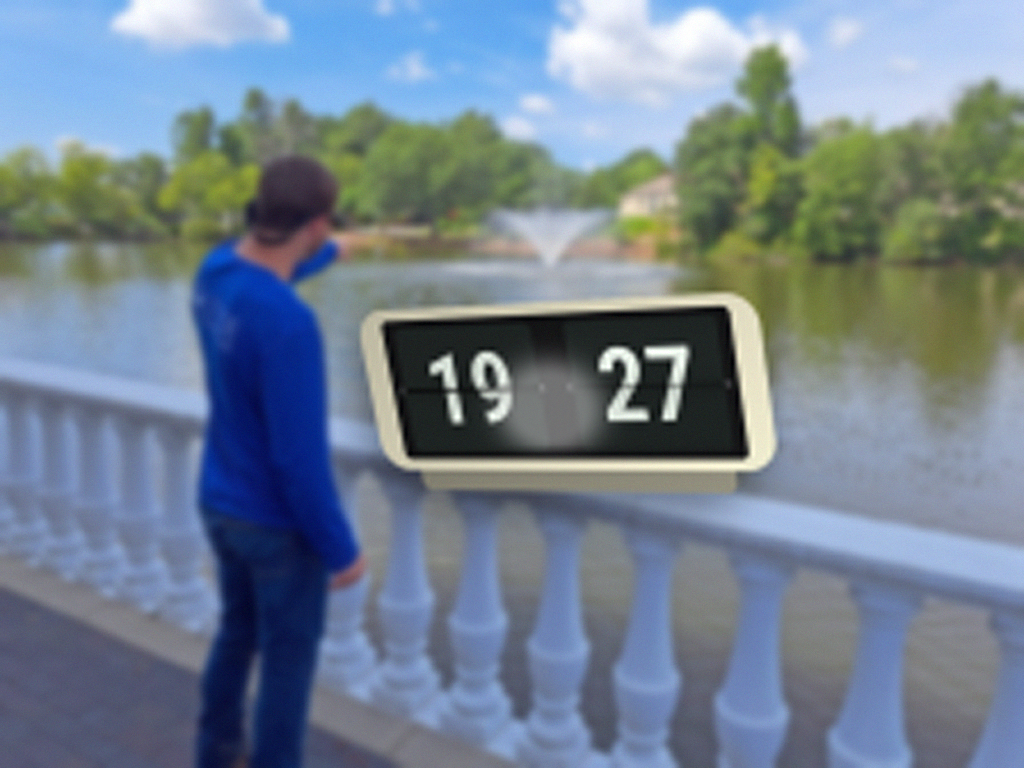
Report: 19:27
